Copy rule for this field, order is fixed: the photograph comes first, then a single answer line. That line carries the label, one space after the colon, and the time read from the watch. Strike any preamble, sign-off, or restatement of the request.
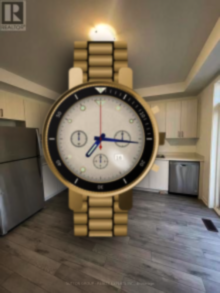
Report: 7:16
